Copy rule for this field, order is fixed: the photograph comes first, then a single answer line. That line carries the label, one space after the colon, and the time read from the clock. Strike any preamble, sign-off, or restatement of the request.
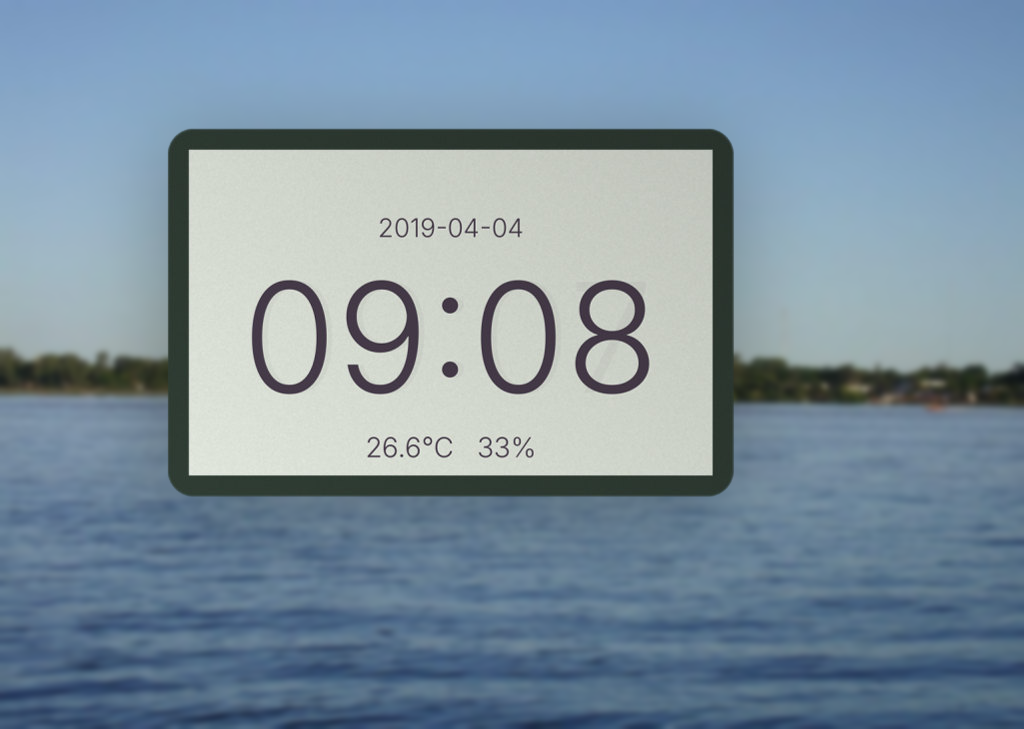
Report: 9:08
